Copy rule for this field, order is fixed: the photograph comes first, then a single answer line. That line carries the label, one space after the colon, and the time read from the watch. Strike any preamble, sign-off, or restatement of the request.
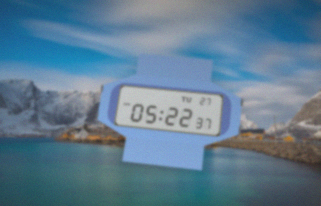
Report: 5:22
